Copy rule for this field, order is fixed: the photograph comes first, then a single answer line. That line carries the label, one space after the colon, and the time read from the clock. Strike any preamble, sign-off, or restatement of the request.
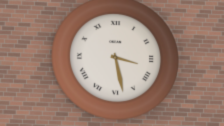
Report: 3:28
